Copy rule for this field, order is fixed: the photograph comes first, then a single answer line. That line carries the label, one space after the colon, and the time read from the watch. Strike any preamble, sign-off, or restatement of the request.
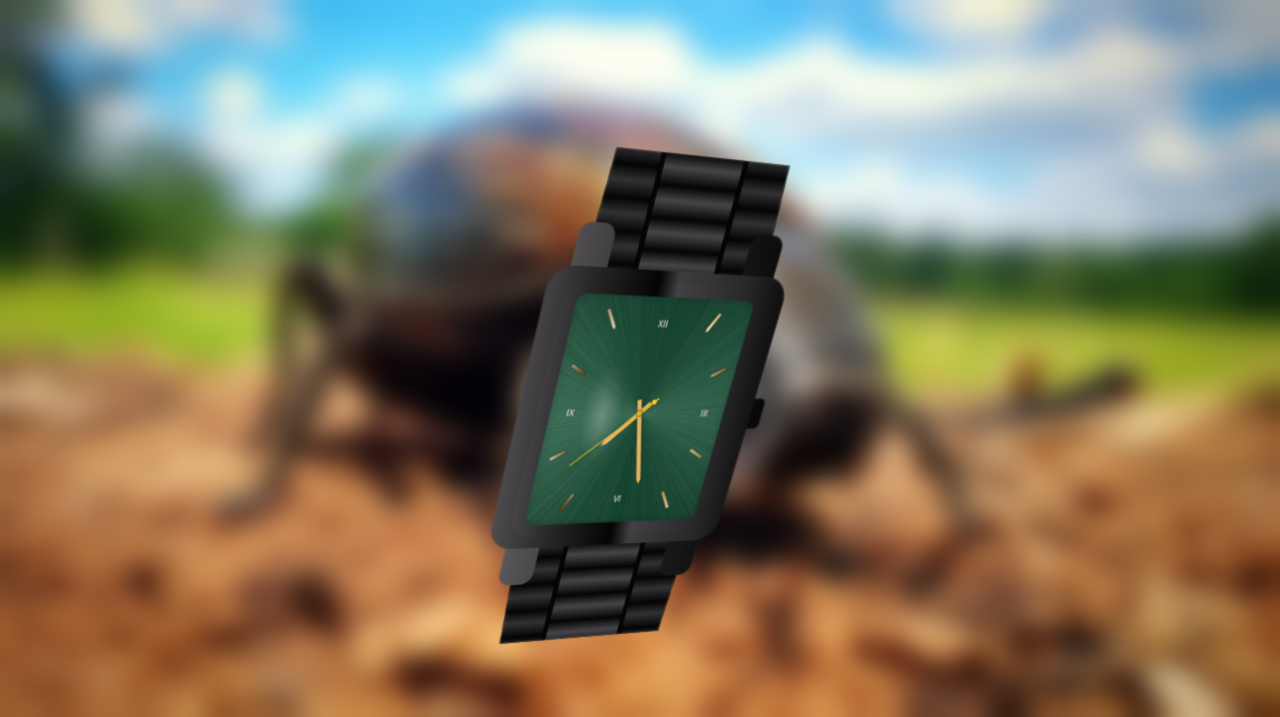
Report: 7:27:38
